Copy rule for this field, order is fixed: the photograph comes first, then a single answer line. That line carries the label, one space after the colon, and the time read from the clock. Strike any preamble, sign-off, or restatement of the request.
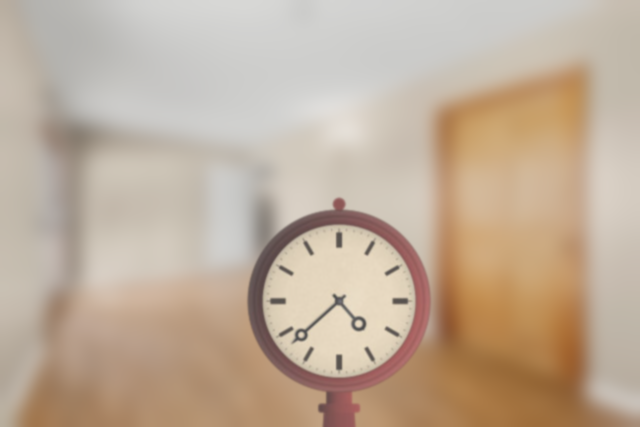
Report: 4:38
